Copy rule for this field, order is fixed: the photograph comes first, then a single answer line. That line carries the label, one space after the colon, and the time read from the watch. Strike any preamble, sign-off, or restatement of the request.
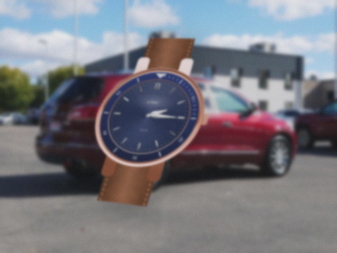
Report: 2:15
